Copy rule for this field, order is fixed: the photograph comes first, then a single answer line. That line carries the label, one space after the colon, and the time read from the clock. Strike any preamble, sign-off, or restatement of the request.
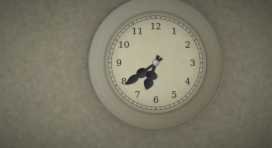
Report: 6:39
